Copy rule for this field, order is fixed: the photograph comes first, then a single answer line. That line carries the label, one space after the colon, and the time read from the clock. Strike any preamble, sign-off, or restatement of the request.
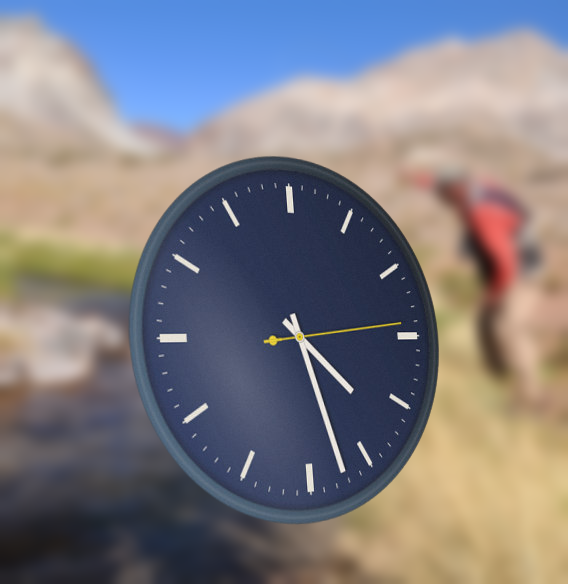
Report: 4:27:14
